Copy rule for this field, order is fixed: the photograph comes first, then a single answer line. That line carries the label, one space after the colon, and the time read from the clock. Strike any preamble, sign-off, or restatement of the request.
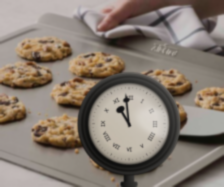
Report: 10:59
